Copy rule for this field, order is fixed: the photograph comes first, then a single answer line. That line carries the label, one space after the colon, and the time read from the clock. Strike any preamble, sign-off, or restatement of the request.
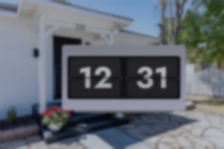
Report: 12:31
